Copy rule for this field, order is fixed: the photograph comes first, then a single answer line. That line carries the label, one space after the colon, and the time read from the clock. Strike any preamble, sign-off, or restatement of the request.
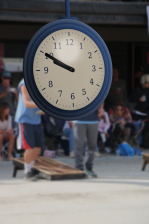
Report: 9:50
